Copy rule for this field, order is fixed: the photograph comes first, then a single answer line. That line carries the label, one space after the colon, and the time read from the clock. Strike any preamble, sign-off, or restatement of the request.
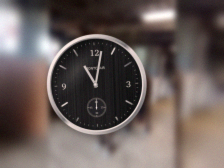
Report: 11:02
